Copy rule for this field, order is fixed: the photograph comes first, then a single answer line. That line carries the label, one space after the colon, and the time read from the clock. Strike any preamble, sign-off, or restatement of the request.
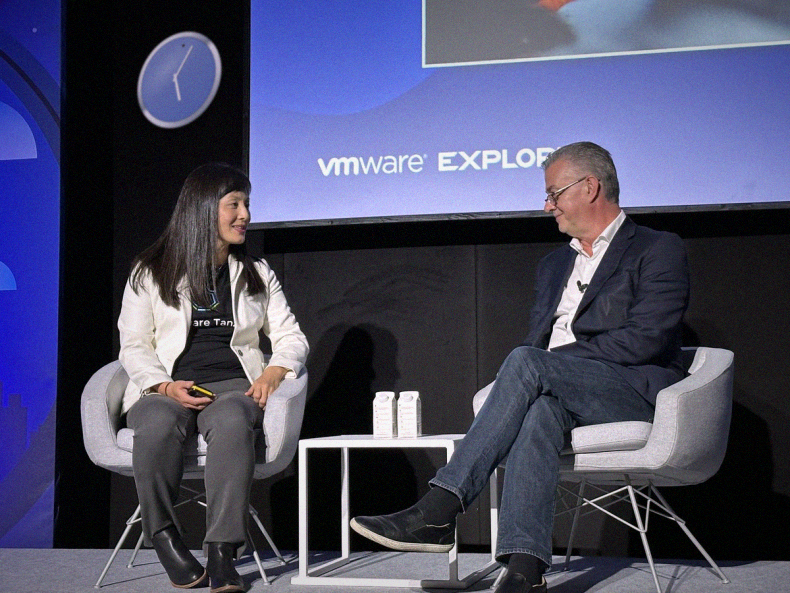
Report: 5:03
